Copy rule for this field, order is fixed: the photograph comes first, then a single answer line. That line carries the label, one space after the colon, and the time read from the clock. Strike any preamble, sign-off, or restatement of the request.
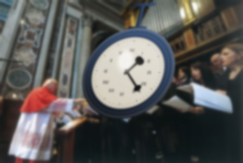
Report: 1:23
